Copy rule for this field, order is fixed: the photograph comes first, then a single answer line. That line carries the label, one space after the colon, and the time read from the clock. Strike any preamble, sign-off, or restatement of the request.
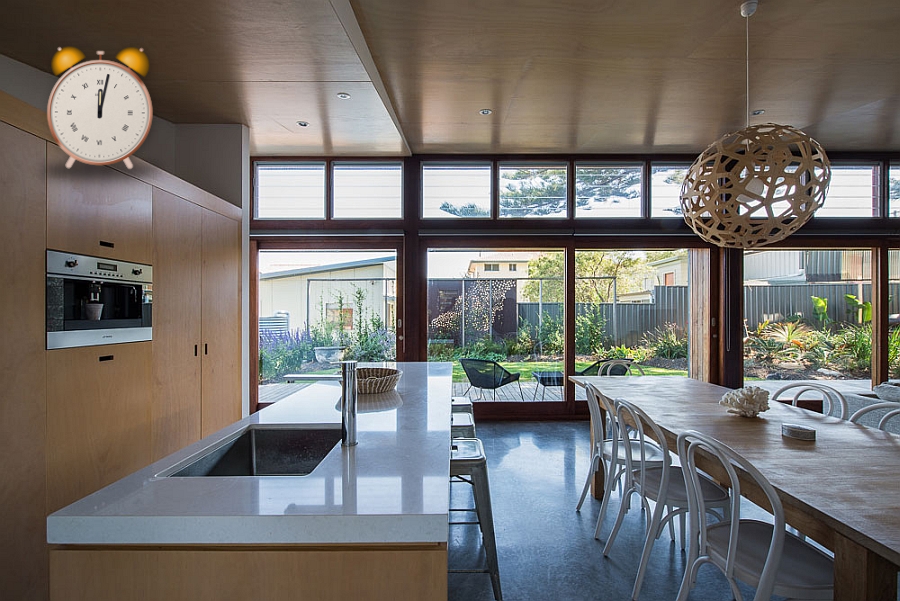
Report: 12:02
